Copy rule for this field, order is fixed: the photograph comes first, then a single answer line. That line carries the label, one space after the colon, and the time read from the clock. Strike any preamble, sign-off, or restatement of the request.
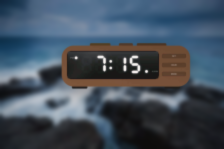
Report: 7:15
